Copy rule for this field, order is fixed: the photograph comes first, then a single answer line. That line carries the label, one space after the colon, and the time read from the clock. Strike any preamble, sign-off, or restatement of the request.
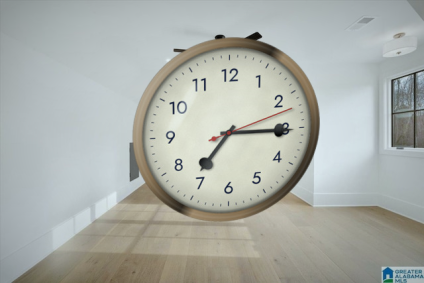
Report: 7:15:12
